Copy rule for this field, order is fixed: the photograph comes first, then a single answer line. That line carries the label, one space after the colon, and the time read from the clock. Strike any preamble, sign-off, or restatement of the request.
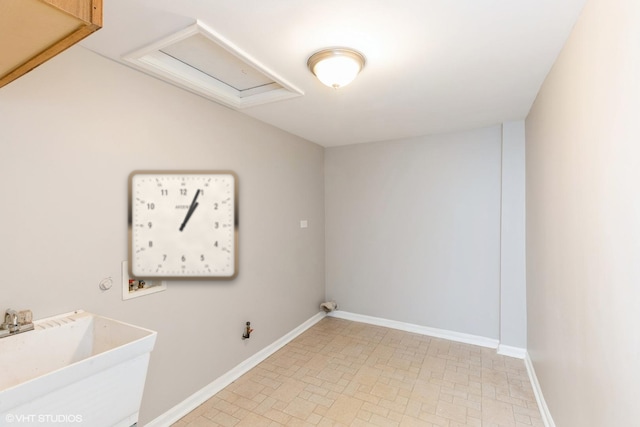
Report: 1:04
